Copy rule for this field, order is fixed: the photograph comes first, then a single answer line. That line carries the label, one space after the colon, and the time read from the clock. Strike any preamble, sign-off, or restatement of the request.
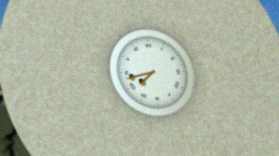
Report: 7:43
